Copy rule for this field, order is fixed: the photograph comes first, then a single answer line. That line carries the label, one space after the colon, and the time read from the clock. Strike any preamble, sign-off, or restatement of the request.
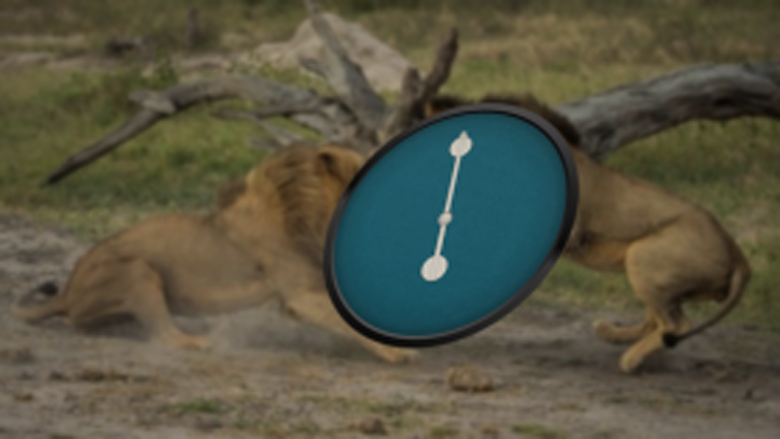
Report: 6:00
